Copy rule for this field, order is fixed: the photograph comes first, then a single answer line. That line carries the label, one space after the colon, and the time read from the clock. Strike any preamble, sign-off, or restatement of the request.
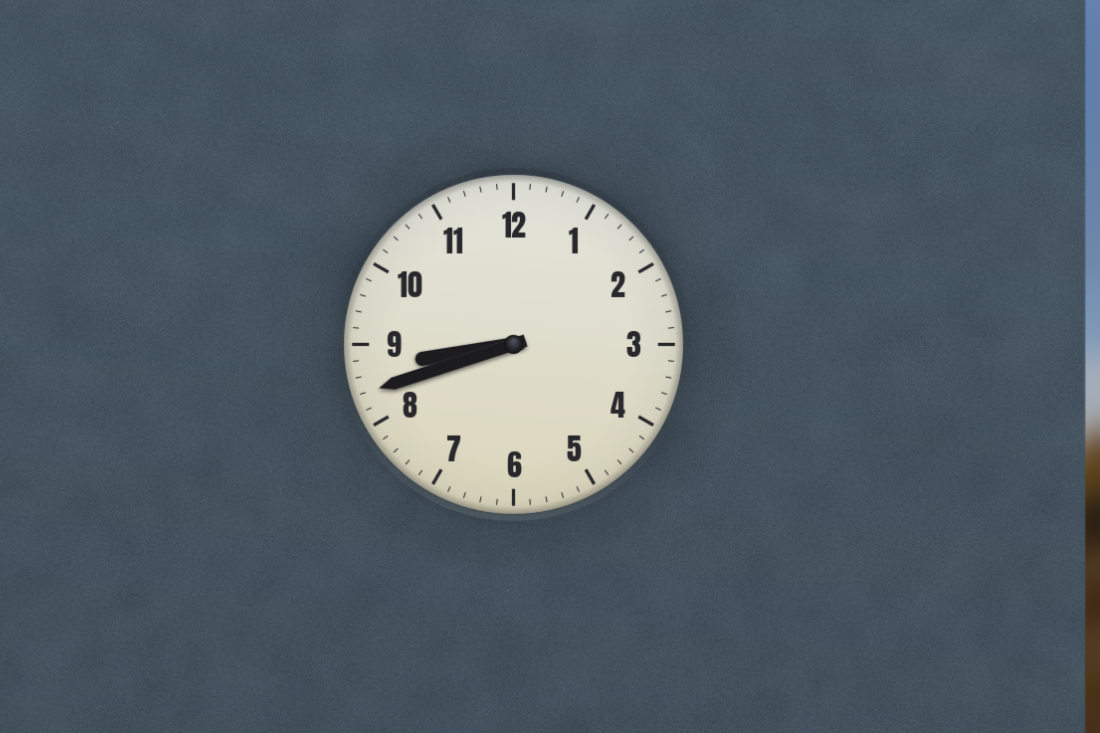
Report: 8:42
